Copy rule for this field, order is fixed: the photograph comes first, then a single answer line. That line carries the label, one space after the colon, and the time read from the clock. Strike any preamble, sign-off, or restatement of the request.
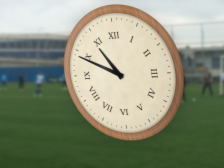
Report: 10:49
